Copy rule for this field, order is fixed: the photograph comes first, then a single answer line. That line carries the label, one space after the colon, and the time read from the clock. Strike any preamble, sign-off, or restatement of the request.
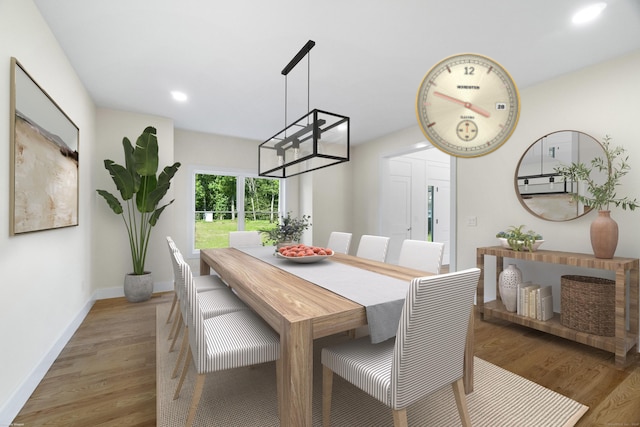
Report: 3:48
